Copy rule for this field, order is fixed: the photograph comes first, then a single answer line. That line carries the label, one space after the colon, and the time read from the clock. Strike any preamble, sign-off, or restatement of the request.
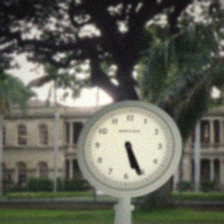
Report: 5:26
